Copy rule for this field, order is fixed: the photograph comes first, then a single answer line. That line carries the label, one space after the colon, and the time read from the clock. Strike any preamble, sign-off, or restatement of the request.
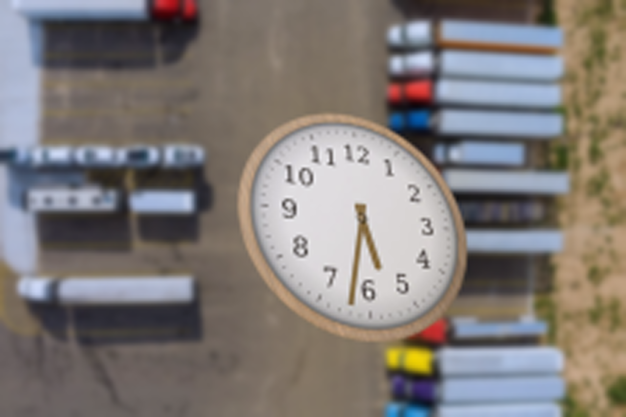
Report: 5:32
